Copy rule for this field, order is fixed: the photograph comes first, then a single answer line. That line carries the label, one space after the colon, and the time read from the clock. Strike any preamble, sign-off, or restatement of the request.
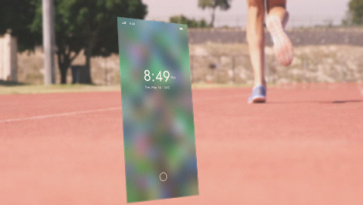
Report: 8:49
